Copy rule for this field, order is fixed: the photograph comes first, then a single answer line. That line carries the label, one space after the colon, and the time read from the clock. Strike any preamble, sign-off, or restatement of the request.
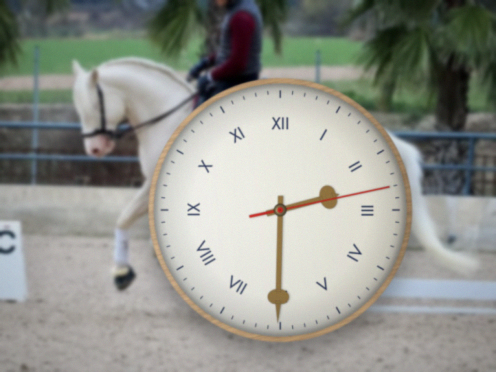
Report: 2:30:13
